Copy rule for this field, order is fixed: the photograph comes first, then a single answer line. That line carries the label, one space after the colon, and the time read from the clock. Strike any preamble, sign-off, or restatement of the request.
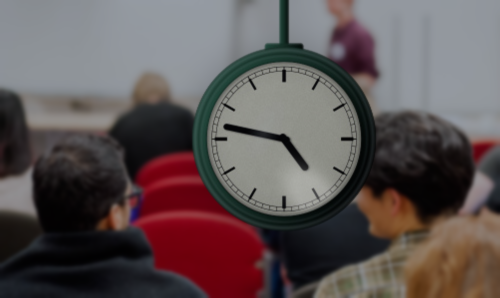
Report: 4:47
